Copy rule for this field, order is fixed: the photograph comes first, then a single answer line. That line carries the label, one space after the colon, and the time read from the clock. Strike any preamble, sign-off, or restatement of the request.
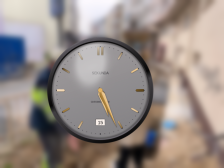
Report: 5:26
